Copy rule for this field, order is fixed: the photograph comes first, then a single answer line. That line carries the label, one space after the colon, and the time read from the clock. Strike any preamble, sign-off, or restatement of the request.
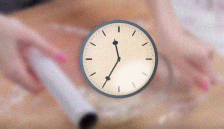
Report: 11:35
